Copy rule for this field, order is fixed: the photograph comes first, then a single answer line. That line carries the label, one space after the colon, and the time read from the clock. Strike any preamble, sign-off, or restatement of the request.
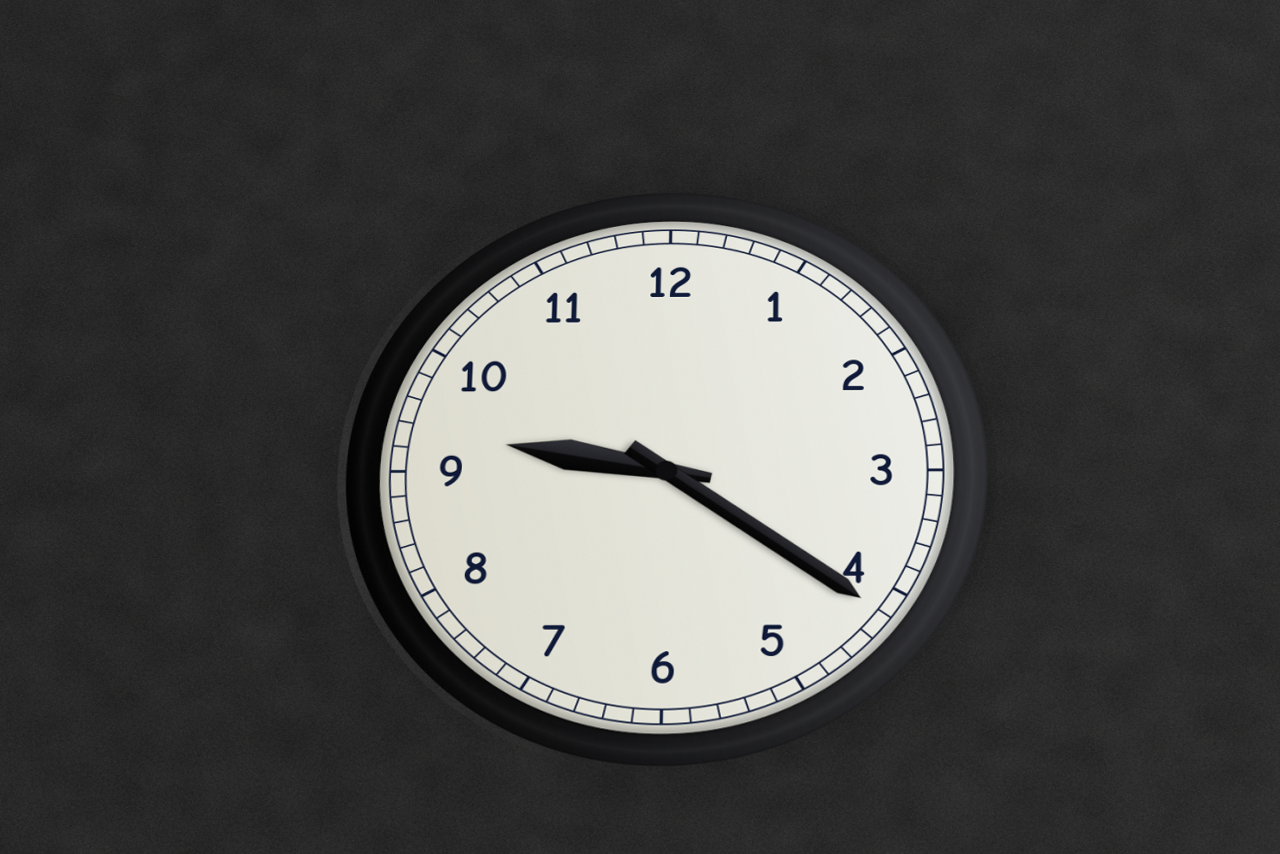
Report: 9:21
